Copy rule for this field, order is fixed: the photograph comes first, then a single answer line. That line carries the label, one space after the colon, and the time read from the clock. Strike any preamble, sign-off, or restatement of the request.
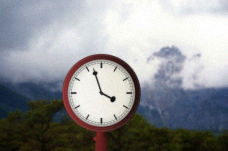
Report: 3:57
